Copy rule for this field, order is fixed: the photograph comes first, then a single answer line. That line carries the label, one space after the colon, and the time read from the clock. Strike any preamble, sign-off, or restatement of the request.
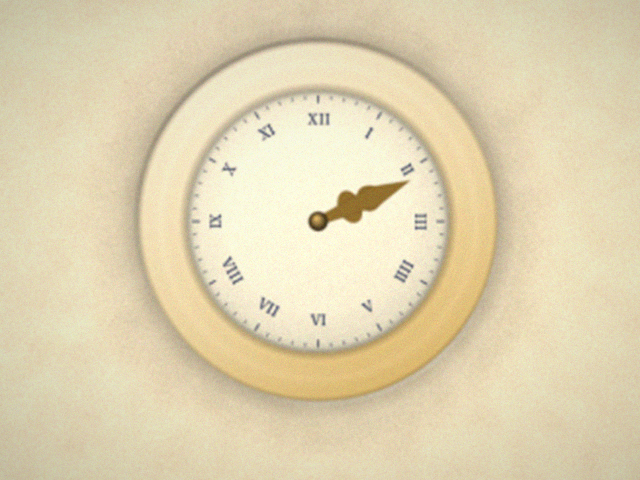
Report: 2:11
